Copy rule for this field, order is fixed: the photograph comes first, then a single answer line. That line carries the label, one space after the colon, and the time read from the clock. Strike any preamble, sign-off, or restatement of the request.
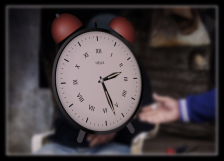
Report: 2:27
